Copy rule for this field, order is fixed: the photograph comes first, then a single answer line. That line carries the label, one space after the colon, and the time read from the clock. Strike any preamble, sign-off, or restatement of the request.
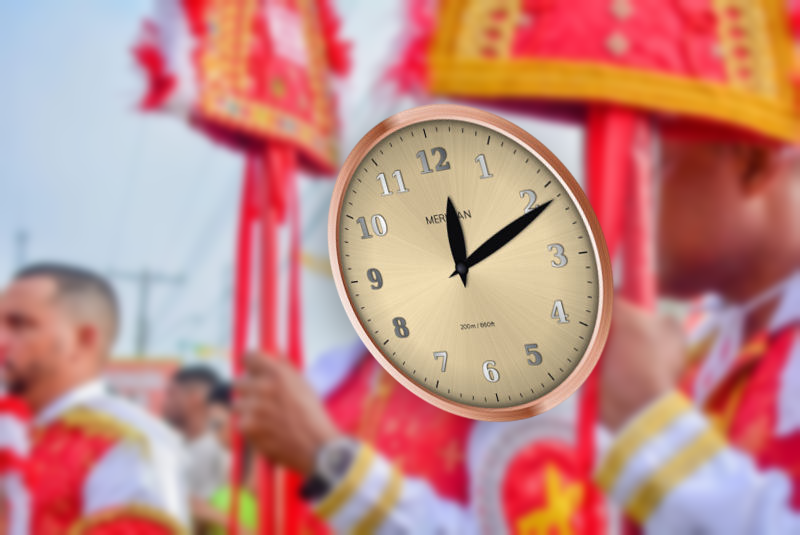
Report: 12:11
